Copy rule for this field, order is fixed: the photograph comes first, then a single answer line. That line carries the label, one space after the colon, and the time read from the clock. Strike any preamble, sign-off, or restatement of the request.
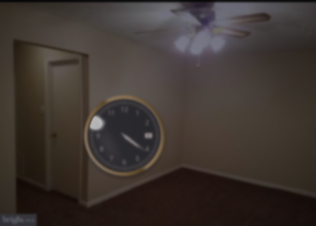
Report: 4:21
